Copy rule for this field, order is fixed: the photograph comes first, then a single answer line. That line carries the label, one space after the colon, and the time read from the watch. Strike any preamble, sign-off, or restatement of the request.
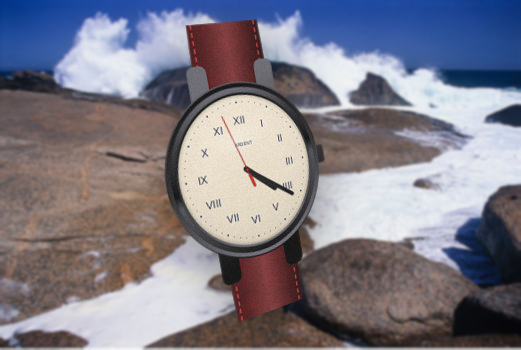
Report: 4:20:57
